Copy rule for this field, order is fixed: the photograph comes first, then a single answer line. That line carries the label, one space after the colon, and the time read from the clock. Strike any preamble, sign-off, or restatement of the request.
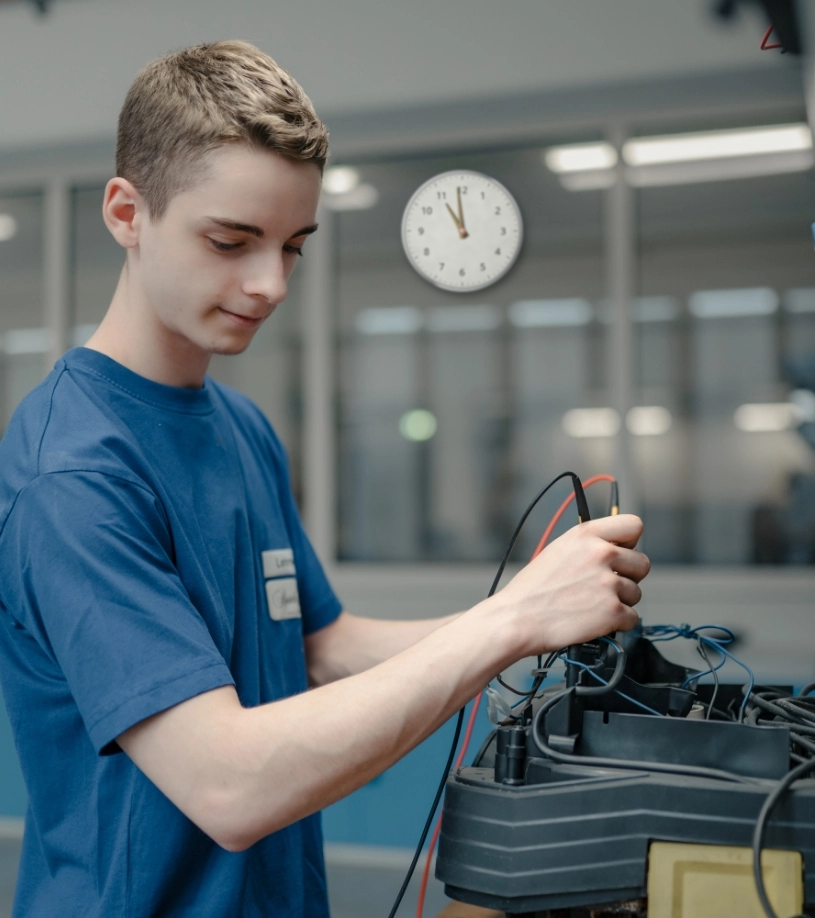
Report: 10:59
